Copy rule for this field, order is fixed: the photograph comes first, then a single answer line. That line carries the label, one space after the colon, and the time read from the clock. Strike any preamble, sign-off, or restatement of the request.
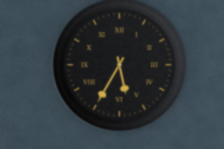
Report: 5:35
